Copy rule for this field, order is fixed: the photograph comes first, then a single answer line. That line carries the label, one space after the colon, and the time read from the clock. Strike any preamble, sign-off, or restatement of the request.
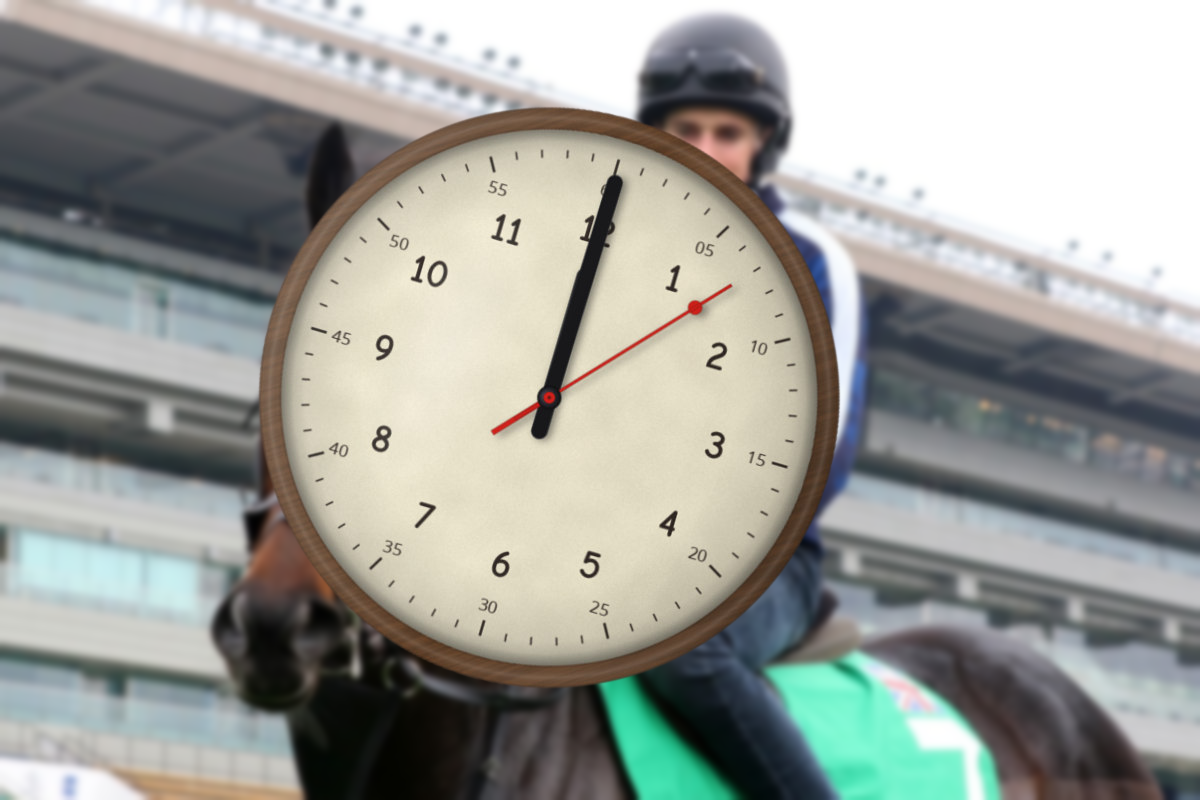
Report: 12:00:07
